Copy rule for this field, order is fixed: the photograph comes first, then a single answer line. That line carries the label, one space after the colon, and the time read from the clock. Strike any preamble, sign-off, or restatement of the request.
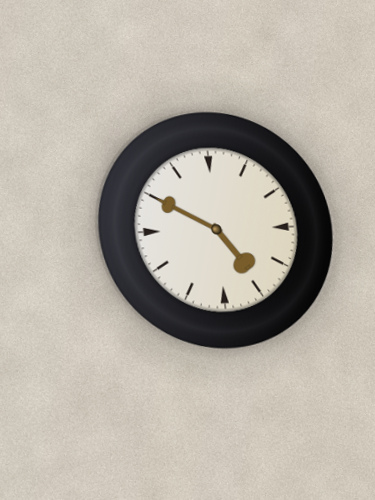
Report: 4:50
